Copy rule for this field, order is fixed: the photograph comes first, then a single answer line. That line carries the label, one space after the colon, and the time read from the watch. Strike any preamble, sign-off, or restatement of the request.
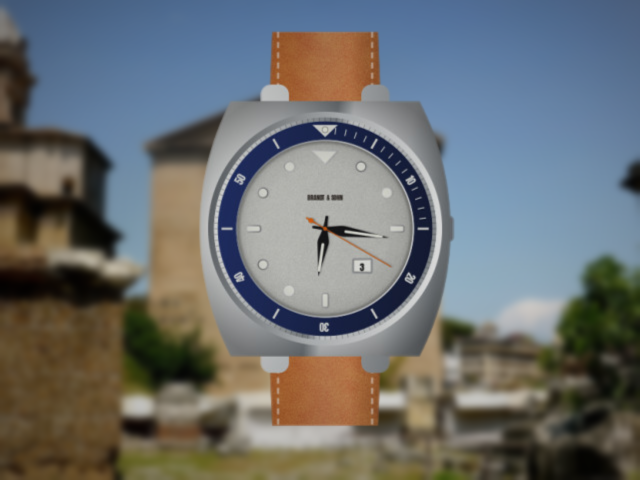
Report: 6:16:20
